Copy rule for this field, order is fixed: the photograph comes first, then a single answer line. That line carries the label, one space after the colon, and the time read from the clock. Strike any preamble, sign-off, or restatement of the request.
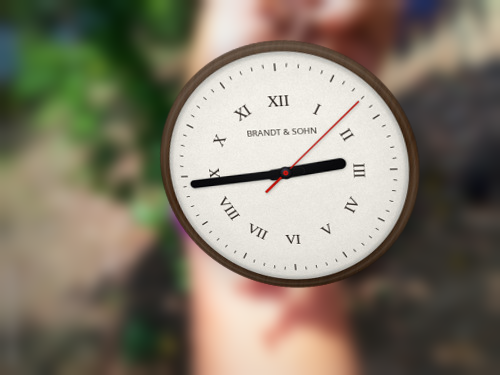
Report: 2:44:08
